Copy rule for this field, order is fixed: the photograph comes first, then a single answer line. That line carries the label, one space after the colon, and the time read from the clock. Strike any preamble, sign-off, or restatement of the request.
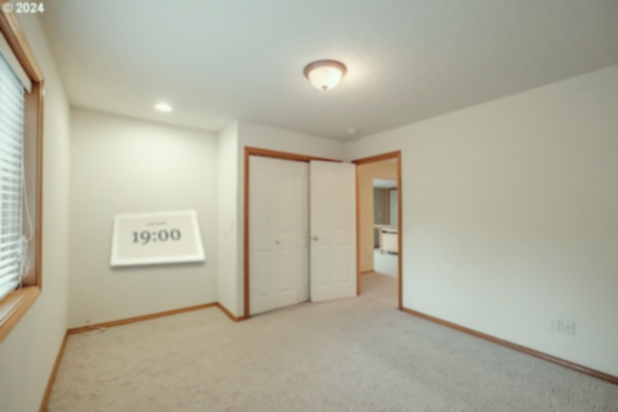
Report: 19:00
